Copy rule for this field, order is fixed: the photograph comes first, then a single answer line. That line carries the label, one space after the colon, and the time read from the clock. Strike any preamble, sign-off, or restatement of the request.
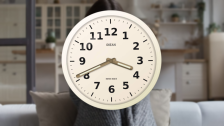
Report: 3:41
